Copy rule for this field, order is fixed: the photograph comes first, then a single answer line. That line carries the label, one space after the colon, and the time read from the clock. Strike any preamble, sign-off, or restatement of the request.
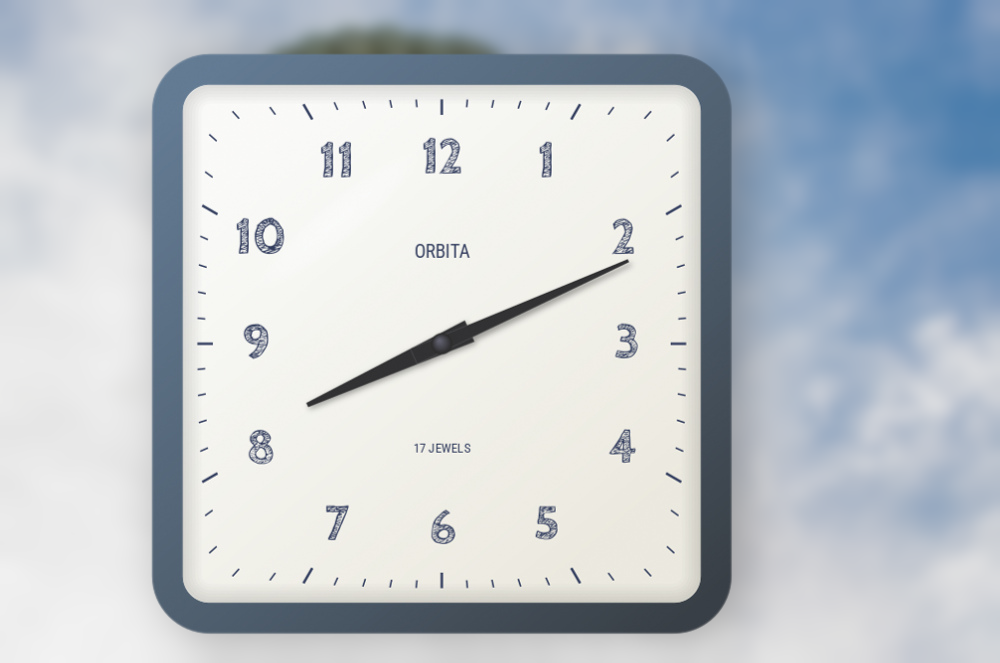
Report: 8:11
